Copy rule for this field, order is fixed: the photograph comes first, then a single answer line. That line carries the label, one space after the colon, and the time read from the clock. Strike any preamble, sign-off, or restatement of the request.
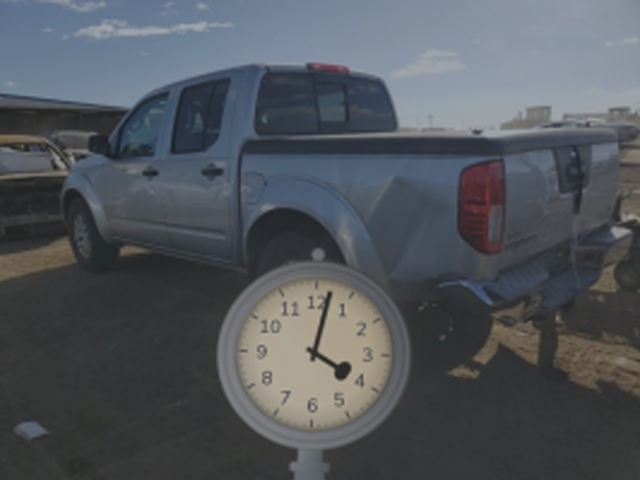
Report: 4:02
